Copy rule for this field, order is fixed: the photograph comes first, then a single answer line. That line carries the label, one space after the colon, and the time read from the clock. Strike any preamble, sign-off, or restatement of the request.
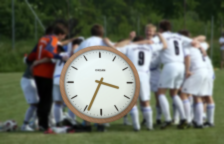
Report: 3:34
